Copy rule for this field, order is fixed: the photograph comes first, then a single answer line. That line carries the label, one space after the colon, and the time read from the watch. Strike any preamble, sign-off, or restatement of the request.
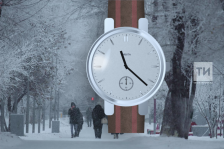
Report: 11:22
